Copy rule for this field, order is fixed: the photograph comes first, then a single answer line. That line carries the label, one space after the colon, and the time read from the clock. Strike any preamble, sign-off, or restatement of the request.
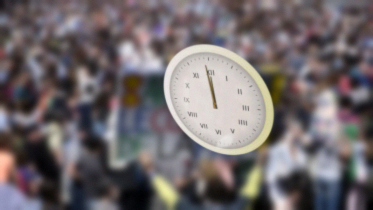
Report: 11:59
